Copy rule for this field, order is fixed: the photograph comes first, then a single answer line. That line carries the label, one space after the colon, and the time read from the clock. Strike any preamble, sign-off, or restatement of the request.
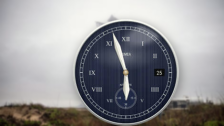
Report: 5:57
